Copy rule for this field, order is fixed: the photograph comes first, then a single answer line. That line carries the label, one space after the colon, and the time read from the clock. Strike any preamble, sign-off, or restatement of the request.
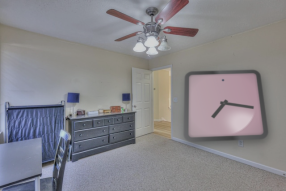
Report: 7:17
